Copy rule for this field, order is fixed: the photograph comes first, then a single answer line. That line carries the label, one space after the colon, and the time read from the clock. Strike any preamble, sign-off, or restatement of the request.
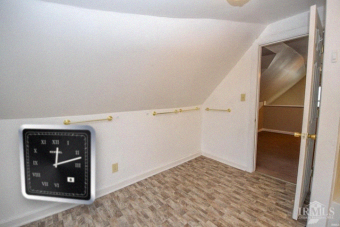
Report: 12:12
